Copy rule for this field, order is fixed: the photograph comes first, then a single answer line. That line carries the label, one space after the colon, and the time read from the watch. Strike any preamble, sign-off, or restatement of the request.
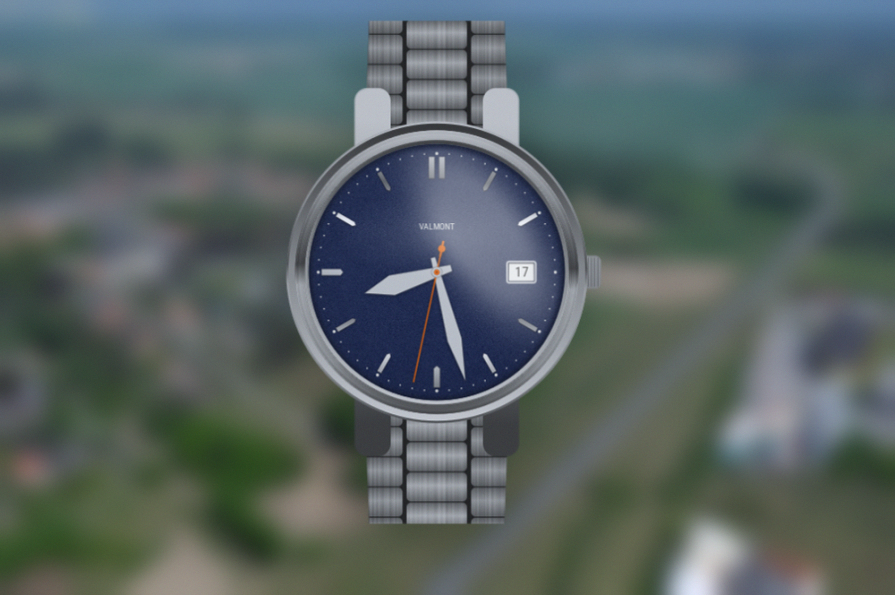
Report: 8:27:32
